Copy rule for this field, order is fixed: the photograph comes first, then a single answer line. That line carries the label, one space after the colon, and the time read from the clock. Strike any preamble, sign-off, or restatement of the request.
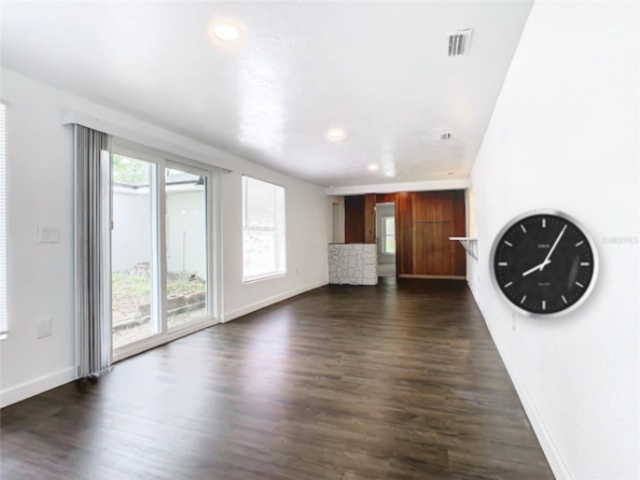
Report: 8:05
